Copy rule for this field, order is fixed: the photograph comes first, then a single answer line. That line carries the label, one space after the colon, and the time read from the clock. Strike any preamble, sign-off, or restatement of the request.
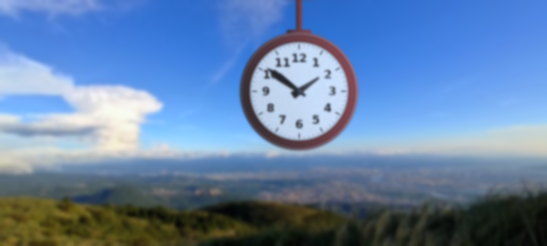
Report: 1:51
